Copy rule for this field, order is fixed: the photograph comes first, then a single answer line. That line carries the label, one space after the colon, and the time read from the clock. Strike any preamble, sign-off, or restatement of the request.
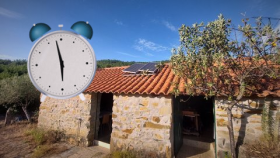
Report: 5:58
